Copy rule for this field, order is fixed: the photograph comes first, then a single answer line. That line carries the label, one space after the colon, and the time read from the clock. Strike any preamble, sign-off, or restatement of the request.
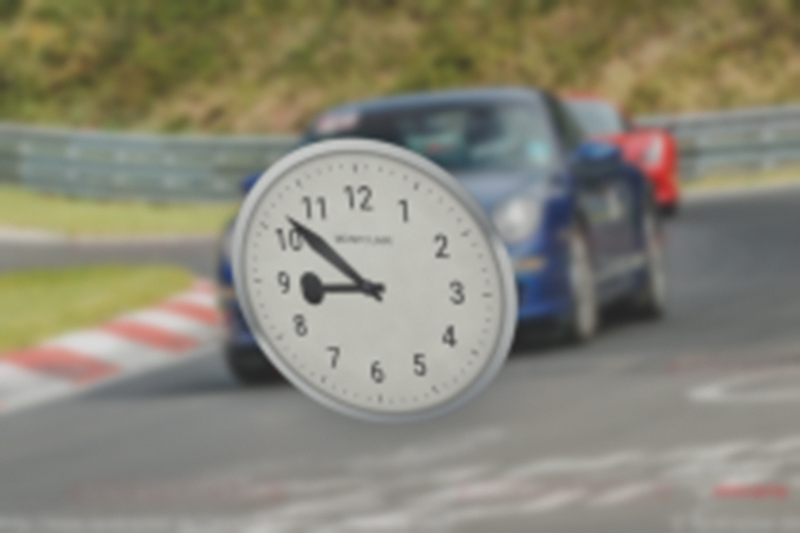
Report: 8:52
